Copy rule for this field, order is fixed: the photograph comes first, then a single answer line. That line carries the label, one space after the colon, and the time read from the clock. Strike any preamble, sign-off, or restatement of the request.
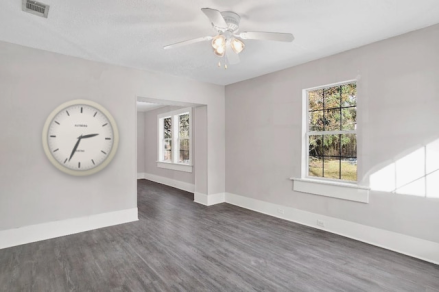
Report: 2:34
